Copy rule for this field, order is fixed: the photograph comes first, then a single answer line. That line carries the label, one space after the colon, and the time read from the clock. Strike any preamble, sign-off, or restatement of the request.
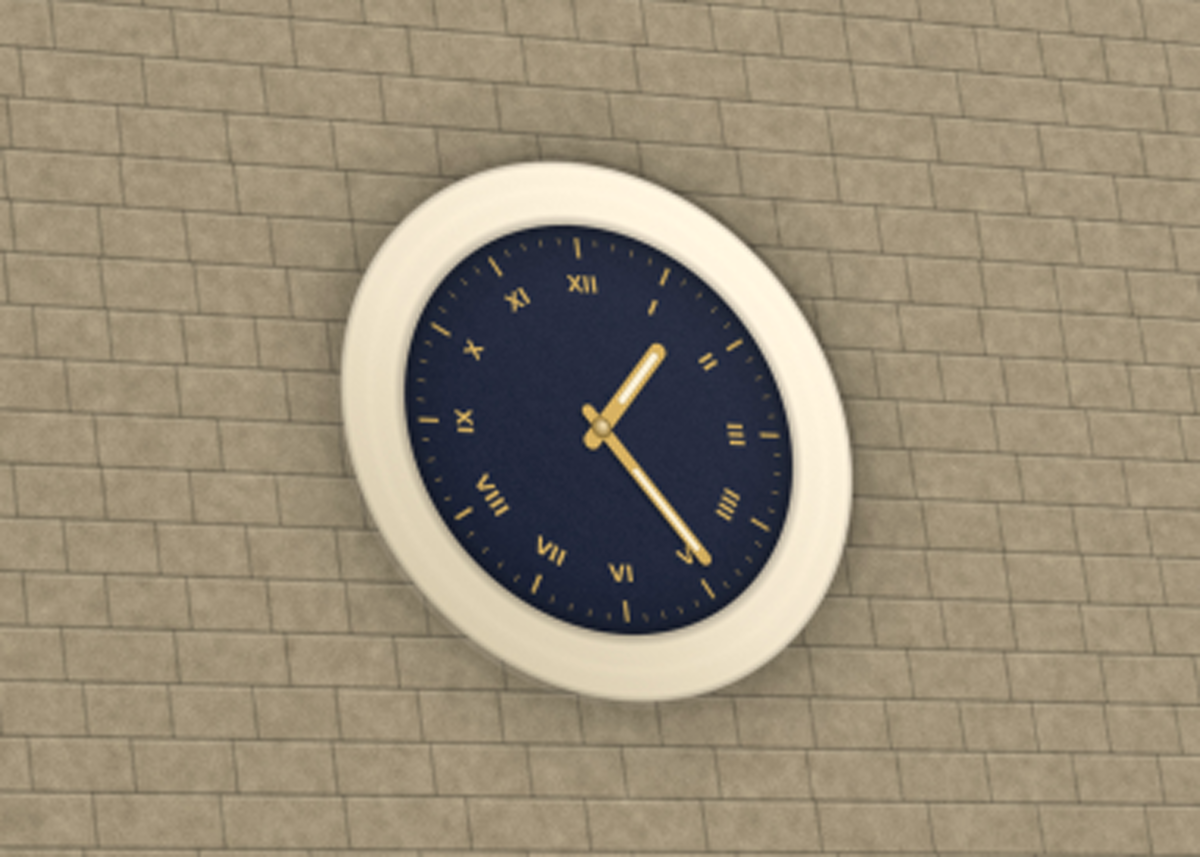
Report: 1:24
